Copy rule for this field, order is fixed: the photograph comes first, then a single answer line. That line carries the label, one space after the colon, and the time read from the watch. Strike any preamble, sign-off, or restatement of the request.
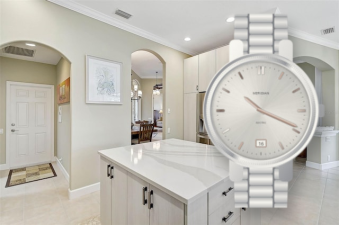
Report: 10:19
